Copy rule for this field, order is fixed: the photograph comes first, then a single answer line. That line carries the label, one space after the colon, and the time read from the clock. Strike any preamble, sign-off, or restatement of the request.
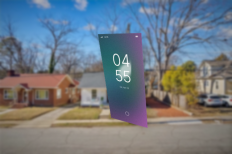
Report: 4:55
